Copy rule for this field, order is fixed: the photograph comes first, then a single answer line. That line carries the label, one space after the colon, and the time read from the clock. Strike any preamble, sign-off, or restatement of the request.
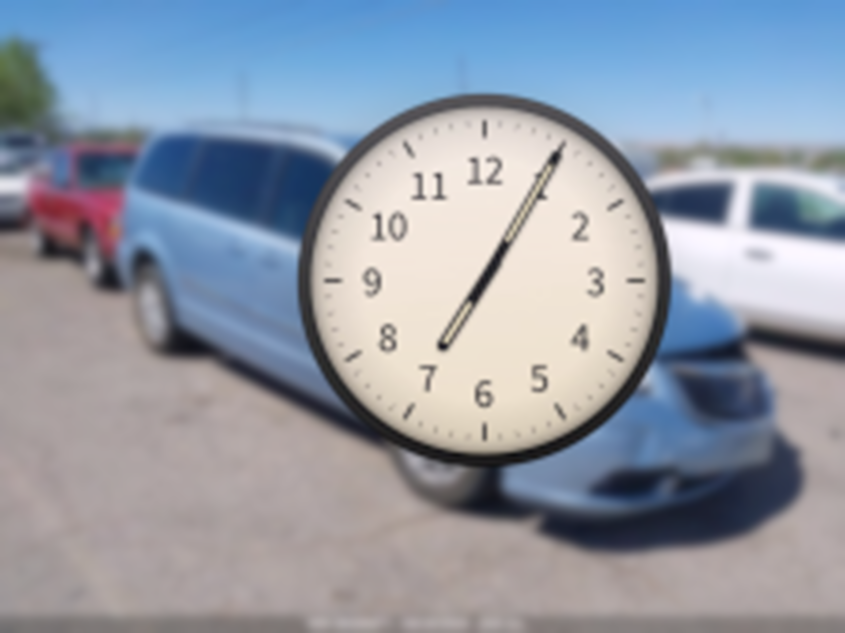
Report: 7:05
